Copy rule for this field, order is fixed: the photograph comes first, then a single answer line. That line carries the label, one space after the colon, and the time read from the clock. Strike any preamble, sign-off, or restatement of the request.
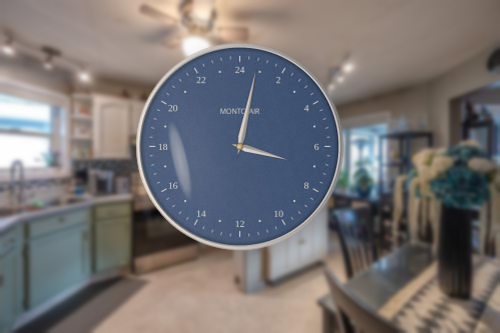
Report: 7:02
